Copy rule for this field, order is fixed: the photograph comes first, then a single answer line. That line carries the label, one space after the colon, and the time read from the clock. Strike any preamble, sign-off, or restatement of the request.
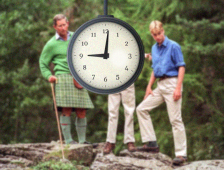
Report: 9:01
